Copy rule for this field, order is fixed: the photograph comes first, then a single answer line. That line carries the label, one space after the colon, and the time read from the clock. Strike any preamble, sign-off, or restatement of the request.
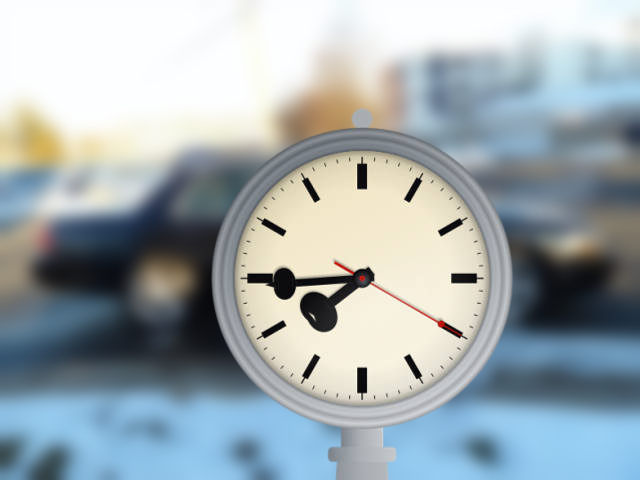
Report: 7:44:20
